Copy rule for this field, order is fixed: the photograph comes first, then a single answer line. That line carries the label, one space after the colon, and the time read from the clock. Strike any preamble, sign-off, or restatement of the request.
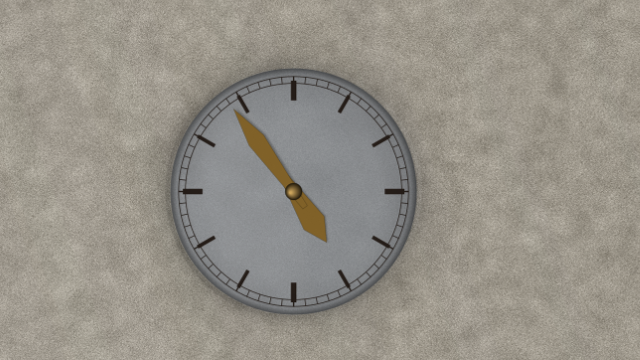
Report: 4:54
